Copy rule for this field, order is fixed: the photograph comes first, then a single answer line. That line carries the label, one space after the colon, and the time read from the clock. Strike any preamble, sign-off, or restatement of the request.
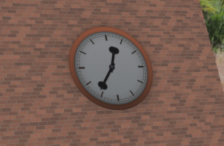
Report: 12:36
